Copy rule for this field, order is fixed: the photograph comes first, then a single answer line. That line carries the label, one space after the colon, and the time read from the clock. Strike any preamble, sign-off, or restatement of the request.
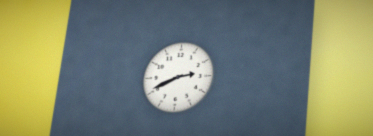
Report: 2:41
